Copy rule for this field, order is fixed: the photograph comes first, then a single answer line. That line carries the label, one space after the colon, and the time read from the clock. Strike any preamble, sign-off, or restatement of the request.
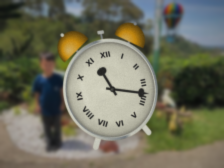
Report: 11:18
